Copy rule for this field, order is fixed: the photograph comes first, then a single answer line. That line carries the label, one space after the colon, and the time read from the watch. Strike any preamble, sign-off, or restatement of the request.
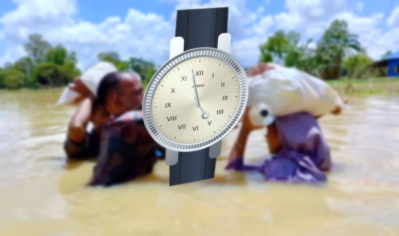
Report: 4:58
